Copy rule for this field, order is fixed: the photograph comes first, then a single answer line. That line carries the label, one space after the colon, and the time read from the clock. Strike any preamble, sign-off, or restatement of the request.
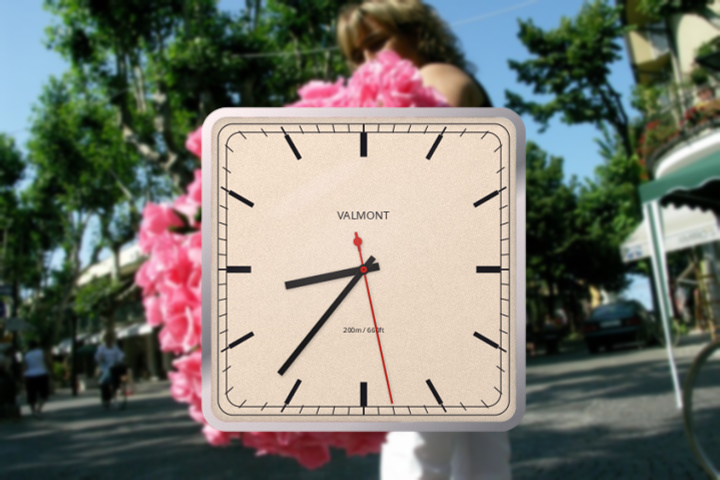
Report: 8:36:28
